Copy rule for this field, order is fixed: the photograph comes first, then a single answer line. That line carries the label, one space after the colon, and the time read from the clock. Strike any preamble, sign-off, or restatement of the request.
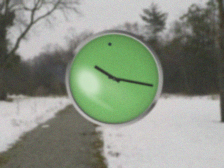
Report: 10:18
